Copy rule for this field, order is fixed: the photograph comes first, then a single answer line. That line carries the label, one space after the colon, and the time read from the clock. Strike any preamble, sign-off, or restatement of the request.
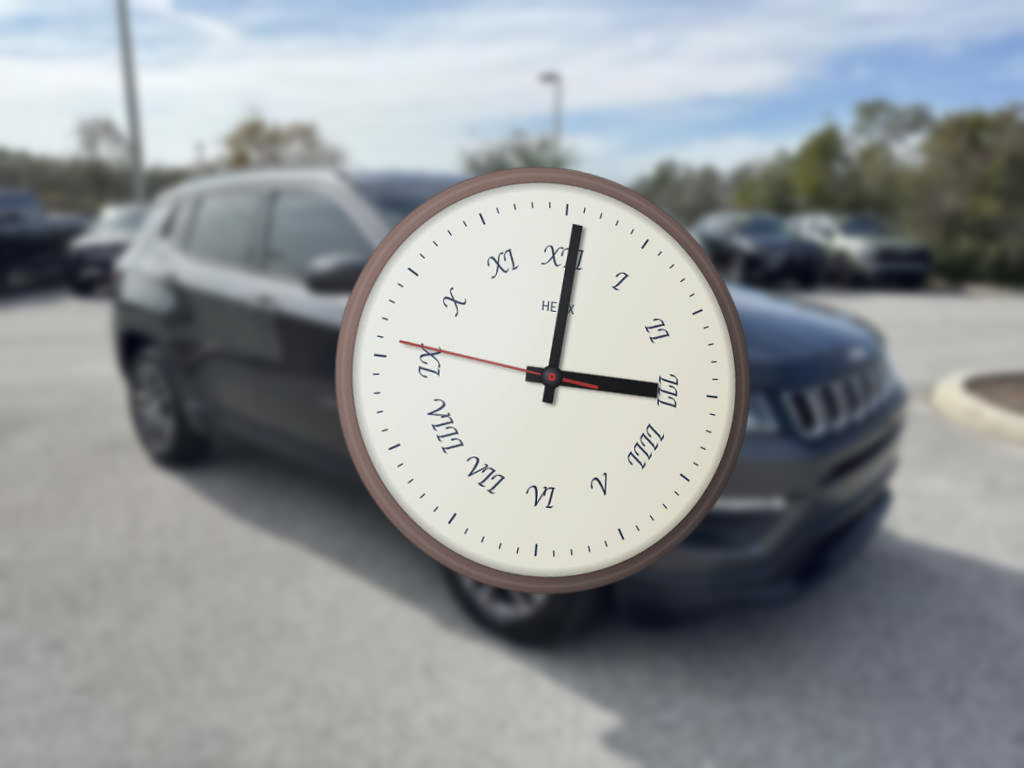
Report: 3:00:46
